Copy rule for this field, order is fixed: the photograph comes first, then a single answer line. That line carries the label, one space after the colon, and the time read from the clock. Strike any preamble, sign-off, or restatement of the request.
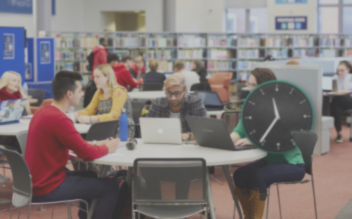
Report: 11:36
